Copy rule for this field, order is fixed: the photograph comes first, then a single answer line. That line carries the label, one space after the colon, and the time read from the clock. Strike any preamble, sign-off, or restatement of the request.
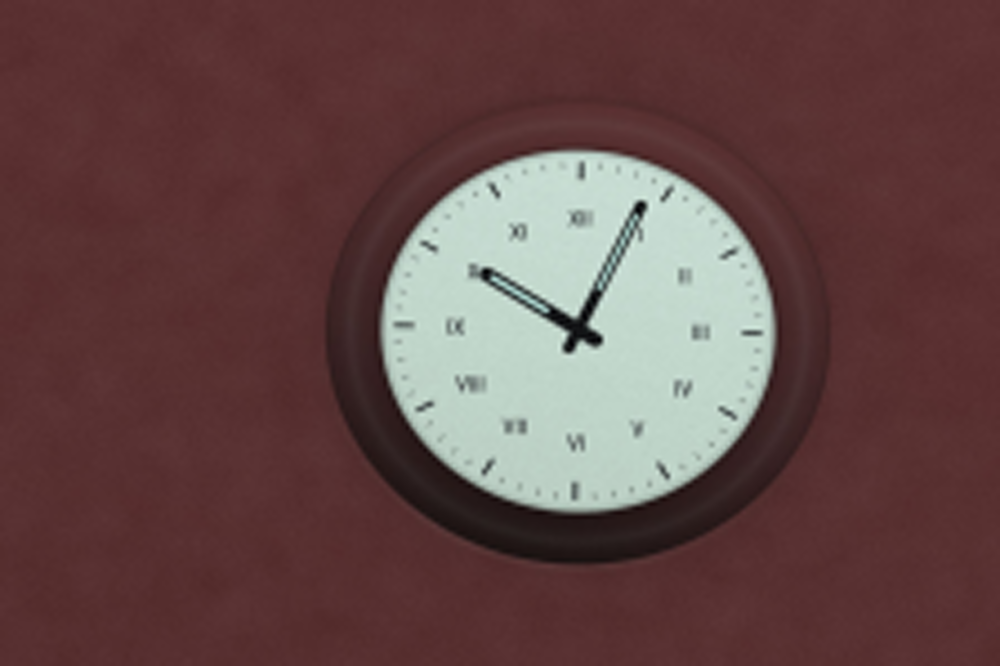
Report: 10:04
